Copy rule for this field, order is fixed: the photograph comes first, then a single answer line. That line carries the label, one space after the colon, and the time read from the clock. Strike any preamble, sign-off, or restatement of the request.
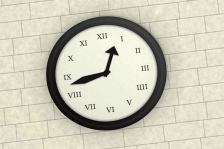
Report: 12:43
